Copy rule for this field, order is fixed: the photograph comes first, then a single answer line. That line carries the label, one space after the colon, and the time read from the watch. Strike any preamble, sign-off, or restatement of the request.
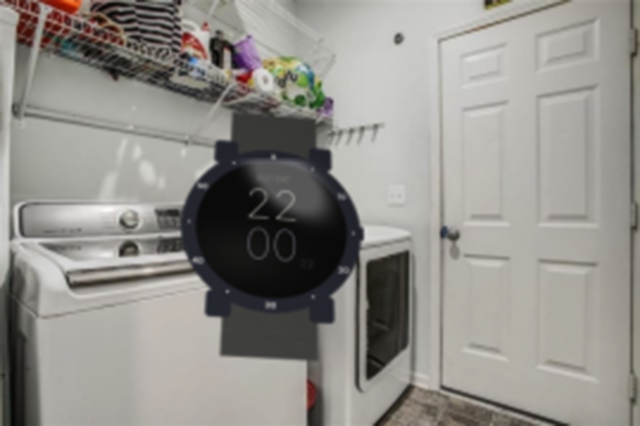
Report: 22:00
